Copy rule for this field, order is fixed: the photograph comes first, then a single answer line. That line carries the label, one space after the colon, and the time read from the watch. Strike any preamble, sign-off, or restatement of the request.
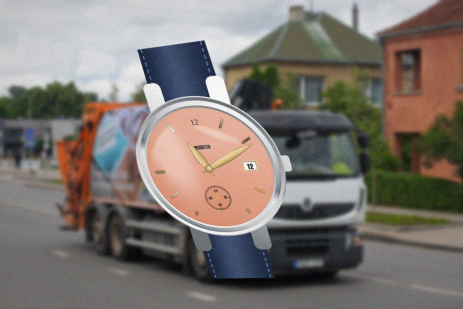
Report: 11:11
